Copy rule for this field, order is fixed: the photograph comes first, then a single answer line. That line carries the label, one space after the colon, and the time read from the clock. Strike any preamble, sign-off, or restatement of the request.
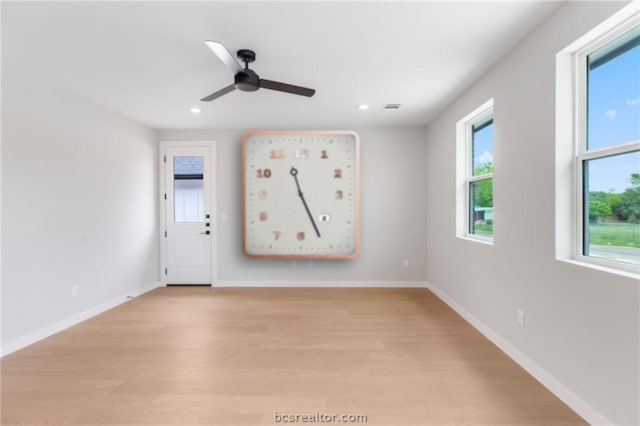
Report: 11:26
